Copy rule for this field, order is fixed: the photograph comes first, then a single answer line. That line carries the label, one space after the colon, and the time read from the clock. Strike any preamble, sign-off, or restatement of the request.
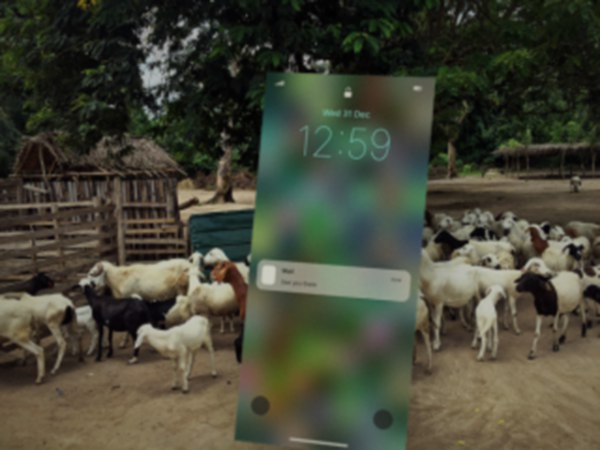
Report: 12:59
